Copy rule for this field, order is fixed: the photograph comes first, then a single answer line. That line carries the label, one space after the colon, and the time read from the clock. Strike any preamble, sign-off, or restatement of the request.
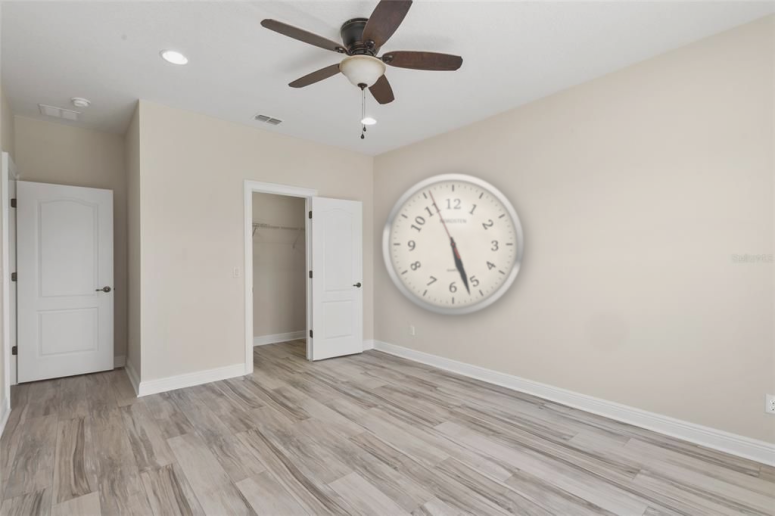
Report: 5:26:56
